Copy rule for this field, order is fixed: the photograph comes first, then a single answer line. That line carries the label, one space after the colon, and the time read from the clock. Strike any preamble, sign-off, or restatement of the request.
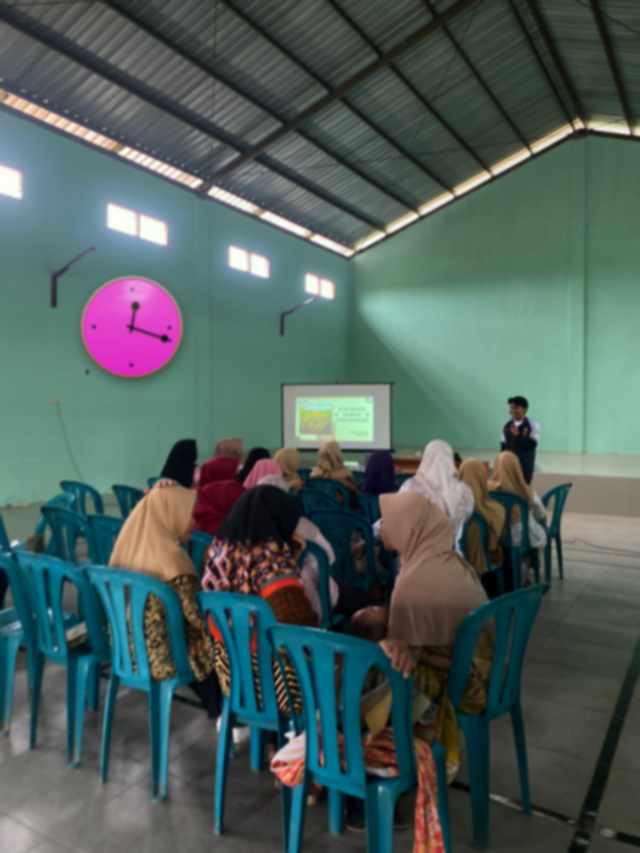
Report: 12:18
